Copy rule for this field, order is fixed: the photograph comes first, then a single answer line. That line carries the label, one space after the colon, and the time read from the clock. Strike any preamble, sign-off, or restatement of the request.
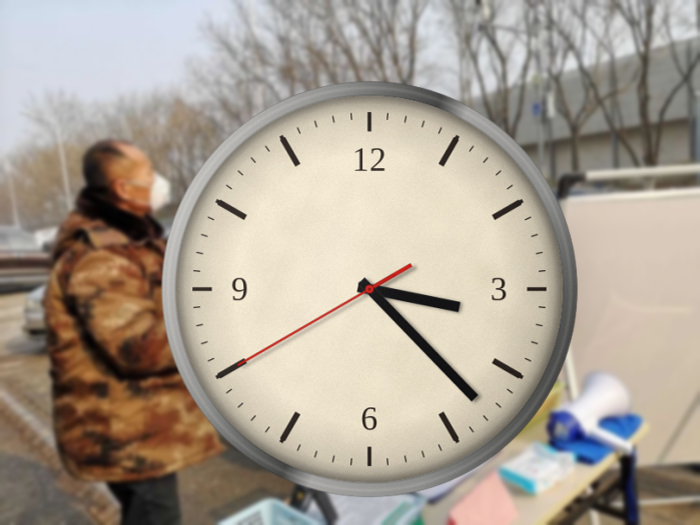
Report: 3:22:40
